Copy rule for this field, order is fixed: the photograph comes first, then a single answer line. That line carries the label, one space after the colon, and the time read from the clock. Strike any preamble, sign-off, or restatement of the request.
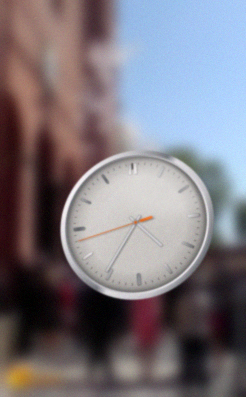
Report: 4:35:43
